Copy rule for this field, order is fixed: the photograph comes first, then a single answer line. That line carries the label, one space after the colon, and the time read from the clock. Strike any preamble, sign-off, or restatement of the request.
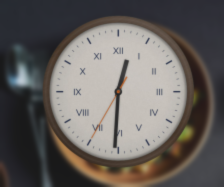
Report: 12:30:35
